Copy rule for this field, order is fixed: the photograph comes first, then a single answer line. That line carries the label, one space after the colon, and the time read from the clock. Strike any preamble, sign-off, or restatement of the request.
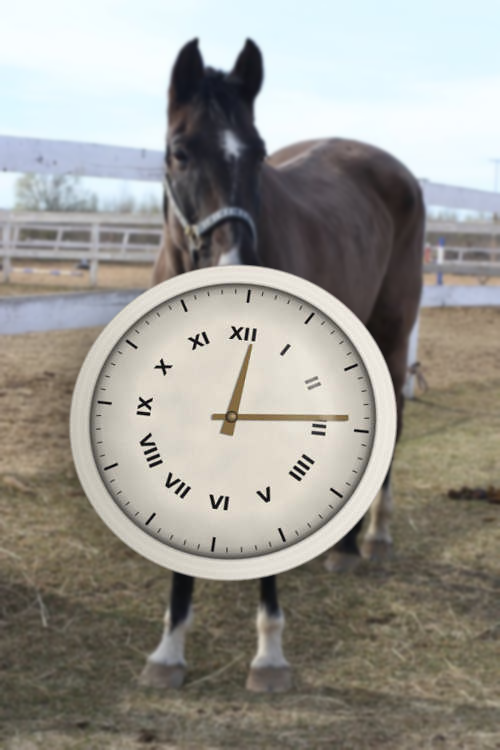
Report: 12:14
